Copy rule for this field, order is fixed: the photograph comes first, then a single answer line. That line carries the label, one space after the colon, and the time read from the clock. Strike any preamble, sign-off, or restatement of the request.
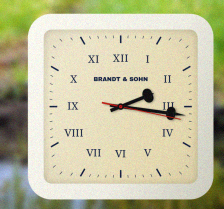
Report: 2:16:17
